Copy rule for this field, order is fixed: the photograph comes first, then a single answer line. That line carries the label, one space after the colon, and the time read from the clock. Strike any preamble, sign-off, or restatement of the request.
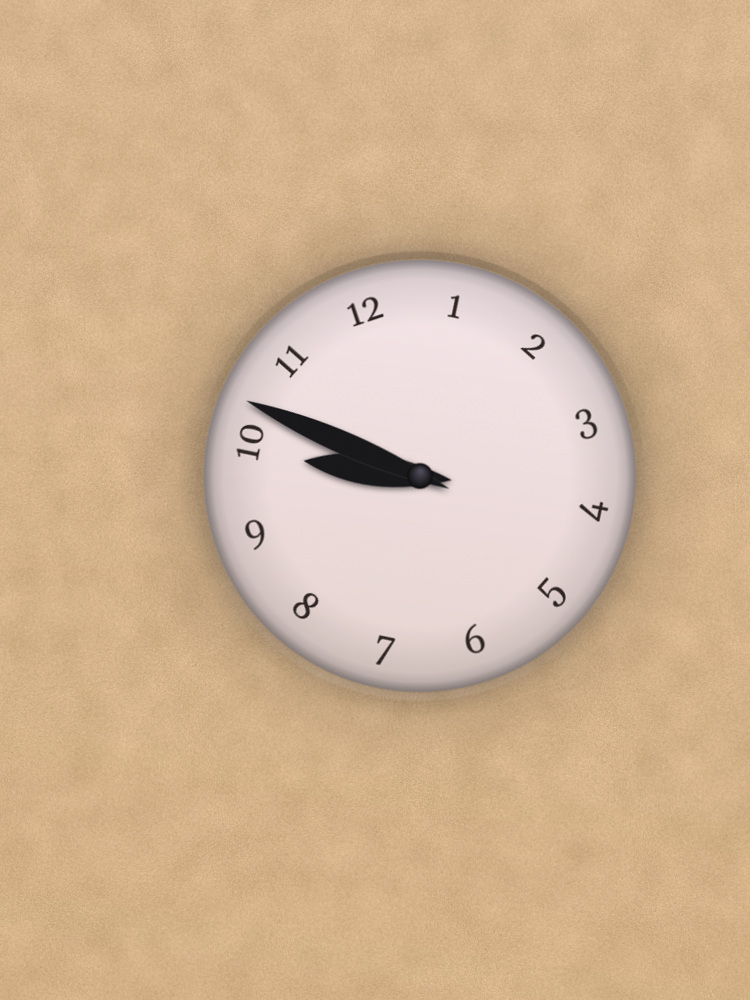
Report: 9:52
